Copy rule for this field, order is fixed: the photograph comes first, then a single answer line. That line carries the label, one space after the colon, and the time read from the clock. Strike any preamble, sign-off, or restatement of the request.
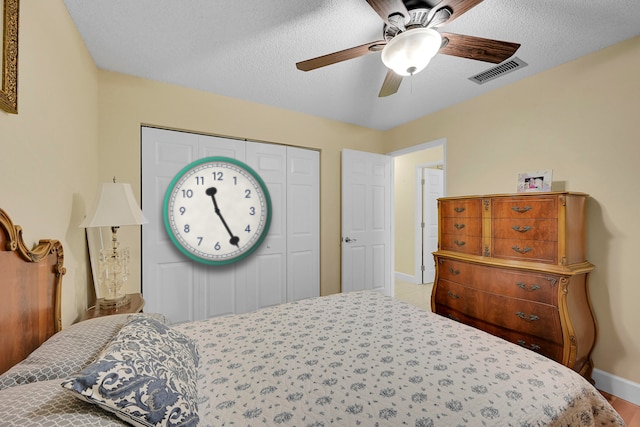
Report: 11:25
